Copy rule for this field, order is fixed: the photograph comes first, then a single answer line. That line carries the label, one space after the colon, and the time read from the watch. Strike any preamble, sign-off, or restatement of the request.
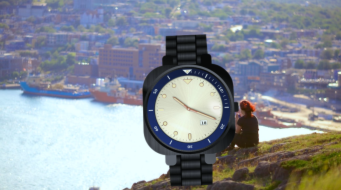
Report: 10:19
